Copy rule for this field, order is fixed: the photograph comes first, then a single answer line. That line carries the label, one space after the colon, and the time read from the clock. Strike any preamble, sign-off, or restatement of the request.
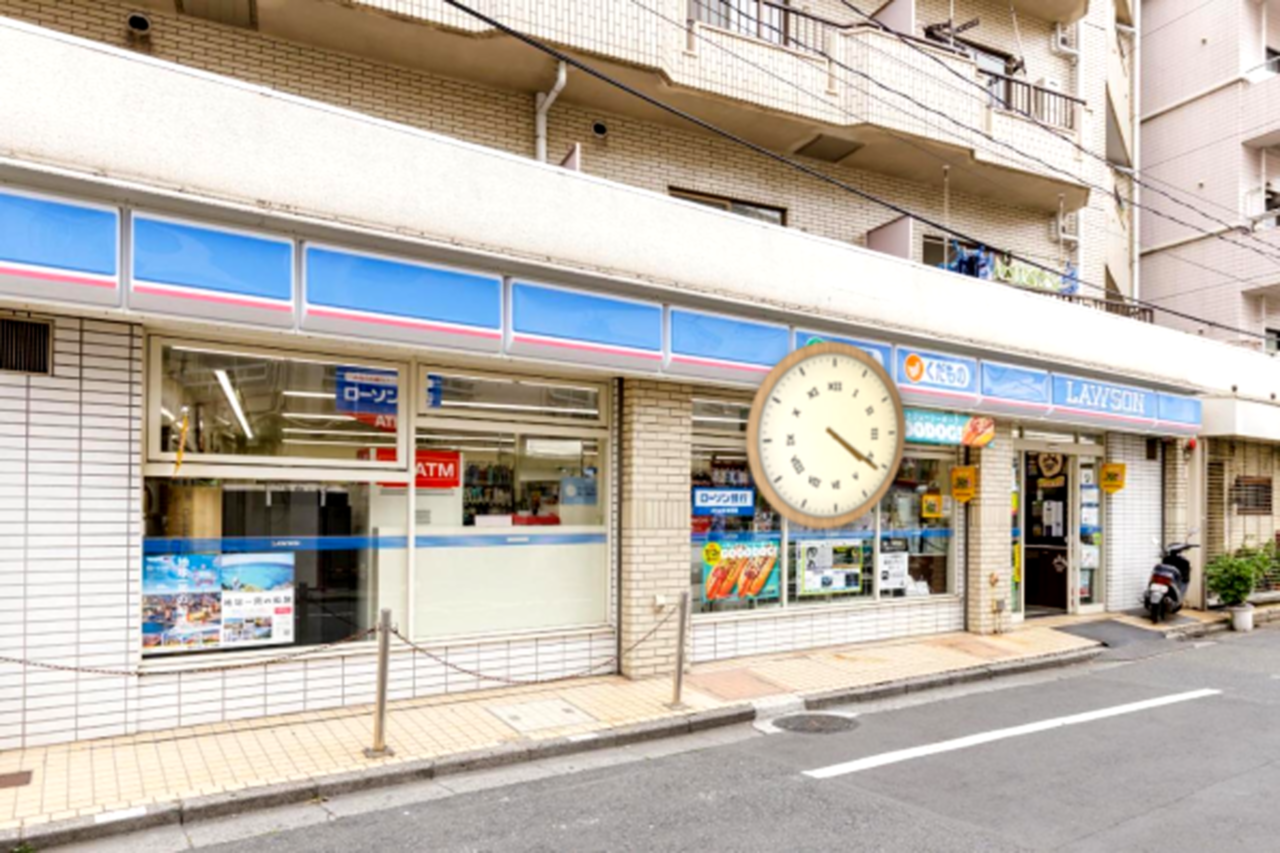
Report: 4:21
